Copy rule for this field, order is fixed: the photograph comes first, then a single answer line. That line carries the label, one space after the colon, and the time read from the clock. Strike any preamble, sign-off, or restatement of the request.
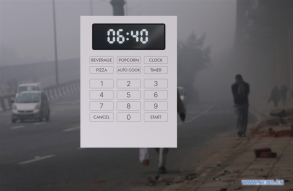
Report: 6:40
